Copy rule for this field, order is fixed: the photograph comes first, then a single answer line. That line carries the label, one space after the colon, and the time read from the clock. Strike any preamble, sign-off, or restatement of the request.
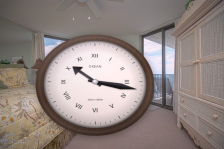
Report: 10:17
